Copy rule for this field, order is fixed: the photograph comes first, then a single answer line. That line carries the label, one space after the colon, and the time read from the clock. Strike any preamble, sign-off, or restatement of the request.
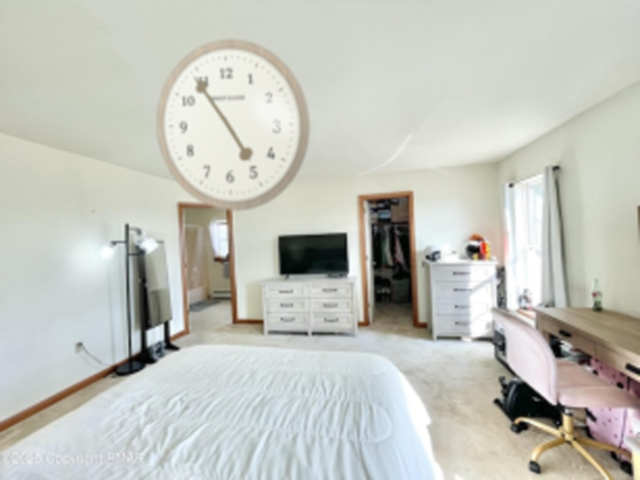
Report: 4:54
